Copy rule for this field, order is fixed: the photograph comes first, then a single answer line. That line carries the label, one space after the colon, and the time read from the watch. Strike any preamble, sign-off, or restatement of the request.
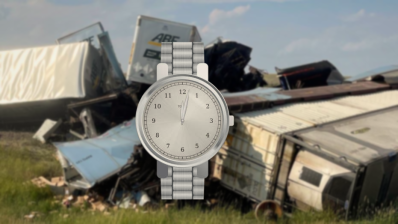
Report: 12:02
